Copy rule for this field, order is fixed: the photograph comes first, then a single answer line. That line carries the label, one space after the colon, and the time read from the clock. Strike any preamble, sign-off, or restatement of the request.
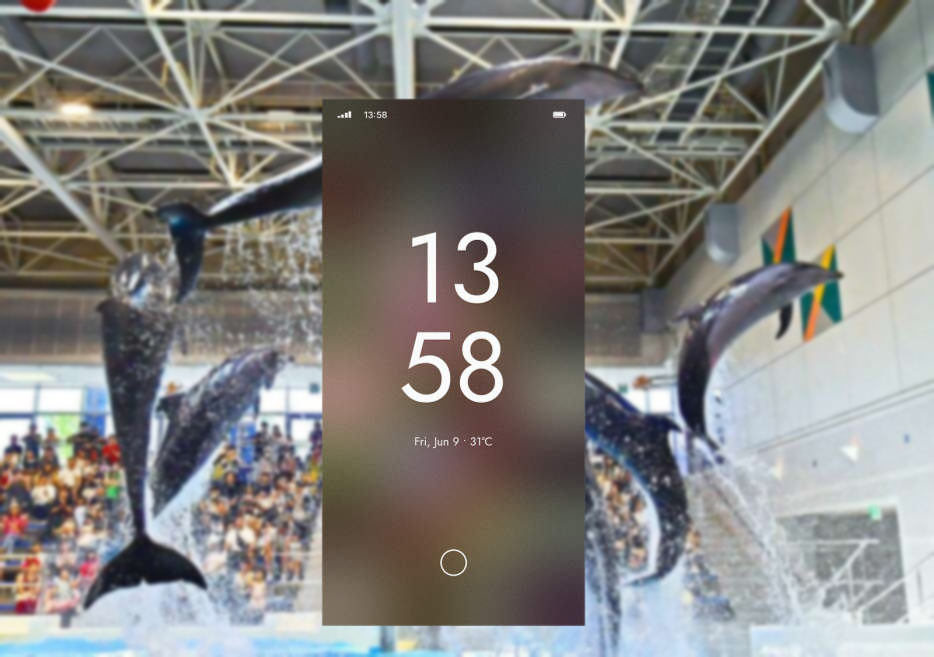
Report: 13:58
